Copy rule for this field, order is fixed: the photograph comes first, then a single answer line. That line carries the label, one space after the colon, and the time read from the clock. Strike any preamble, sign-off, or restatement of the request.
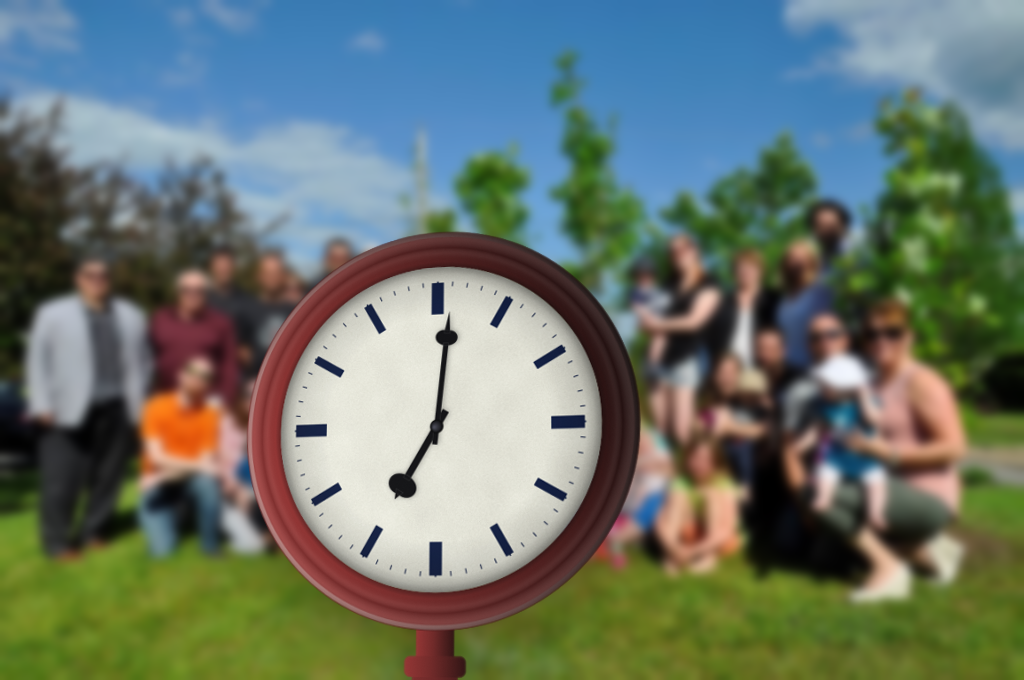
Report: 7:01
